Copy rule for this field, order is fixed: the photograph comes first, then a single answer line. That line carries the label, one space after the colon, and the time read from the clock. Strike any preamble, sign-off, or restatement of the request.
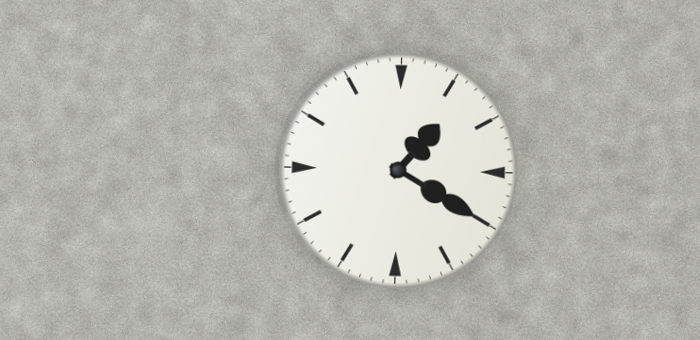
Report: 1:20
